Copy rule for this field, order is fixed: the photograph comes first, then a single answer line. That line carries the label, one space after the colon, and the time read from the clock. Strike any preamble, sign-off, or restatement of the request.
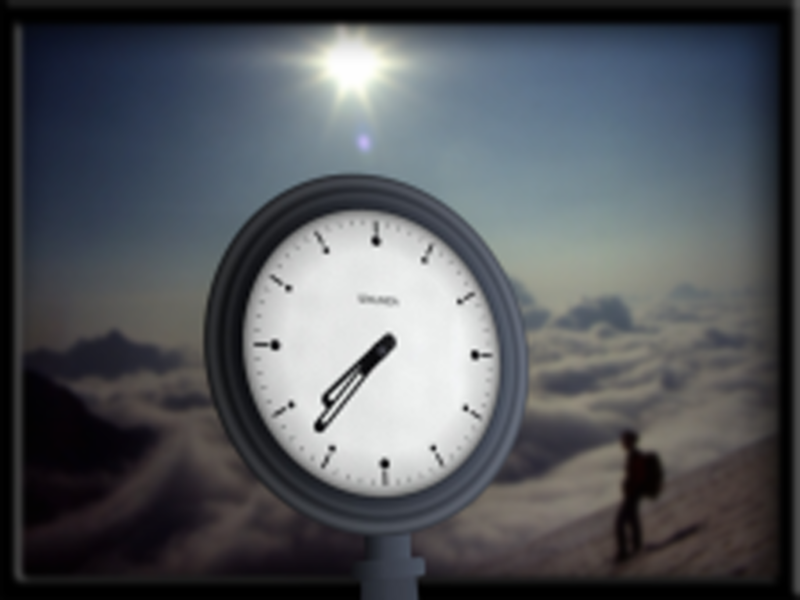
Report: 7:37
